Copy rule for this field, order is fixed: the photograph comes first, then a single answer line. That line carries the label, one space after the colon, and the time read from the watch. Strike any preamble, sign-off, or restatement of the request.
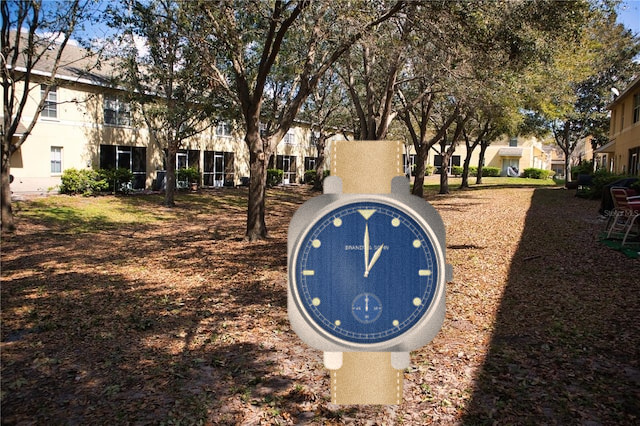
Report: 1:00
